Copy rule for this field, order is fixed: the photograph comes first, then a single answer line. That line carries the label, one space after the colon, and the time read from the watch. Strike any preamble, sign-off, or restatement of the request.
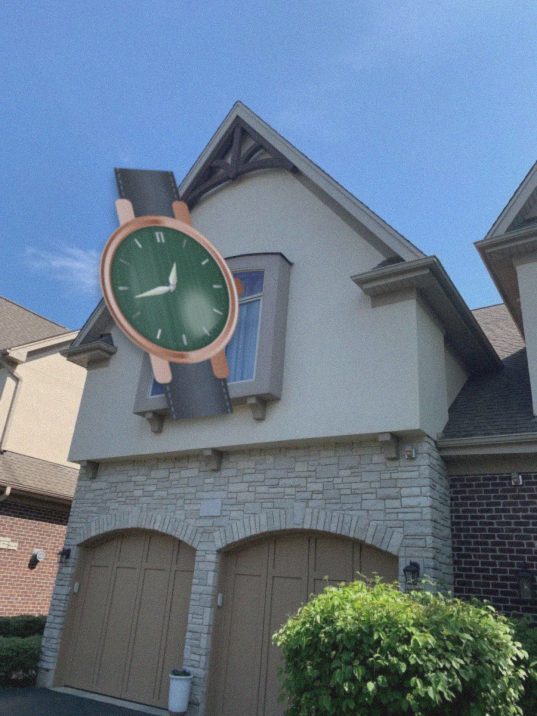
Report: 12:43
